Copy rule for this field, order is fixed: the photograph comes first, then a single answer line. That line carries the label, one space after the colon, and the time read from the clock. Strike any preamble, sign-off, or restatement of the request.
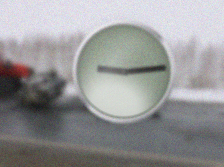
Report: 9:14
